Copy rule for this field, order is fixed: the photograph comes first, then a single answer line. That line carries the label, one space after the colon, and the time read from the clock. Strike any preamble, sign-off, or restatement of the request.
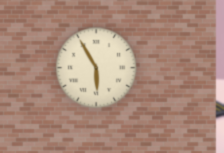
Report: 5:55
